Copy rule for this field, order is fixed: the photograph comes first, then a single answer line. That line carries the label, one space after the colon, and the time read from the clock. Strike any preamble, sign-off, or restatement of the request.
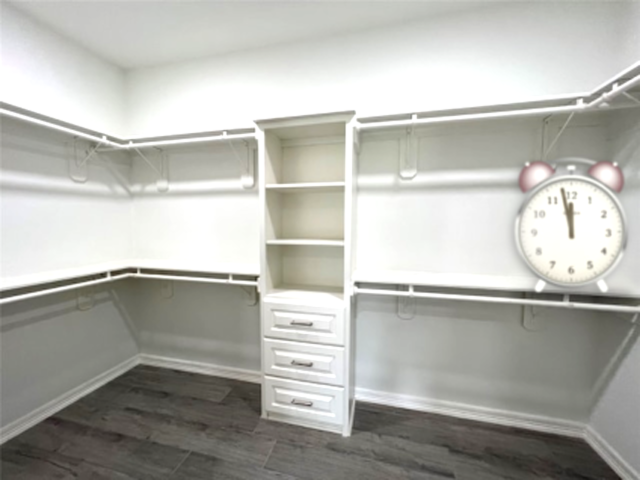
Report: 11:58
